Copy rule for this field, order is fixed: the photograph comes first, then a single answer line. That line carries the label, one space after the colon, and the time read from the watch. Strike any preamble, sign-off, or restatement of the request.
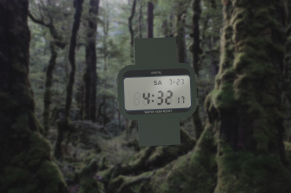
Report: 4:32:17
